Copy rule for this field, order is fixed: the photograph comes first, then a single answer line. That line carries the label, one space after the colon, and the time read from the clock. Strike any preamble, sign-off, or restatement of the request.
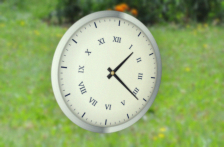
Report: 1:21
